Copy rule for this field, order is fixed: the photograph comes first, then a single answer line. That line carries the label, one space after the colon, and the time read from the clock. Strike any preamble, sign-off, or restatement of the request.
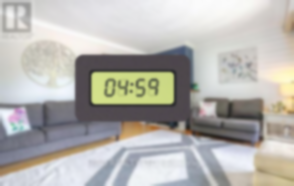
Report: 4:59
